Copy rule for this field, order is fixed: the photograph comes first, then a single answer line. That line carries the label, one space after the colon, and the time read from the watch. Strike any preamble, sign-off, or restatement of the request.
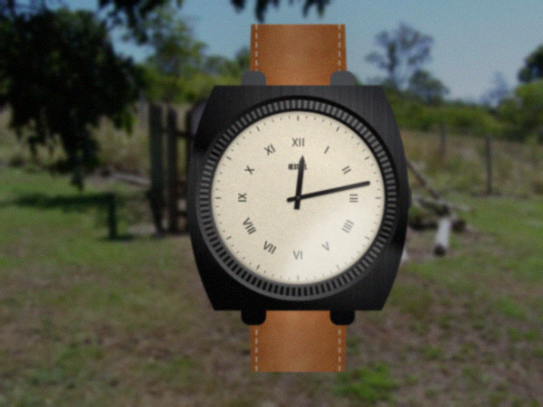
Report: 12:13
